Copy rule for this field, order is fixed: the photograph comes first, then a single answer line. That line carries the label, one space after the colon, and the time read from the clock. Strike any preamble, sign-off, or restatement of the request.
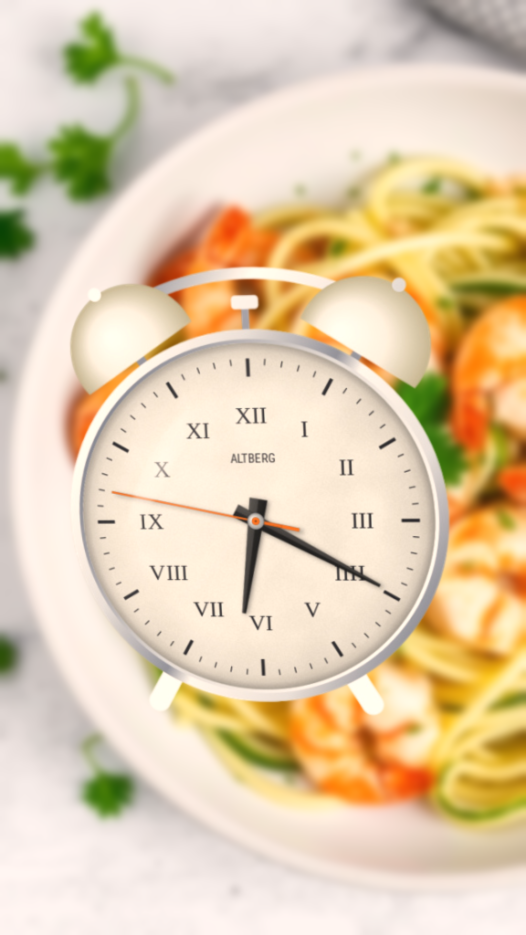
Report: 6:19:47
